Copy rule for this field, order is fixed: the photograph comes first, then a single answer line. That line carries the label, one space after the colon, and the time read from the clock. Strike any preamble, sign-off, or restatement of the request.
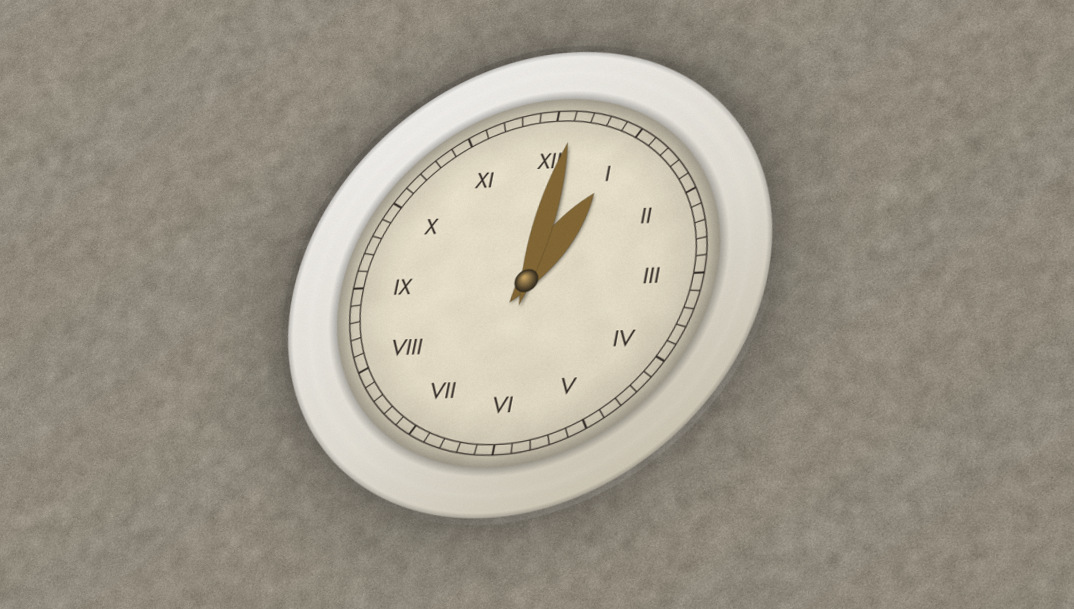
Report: 1:01
